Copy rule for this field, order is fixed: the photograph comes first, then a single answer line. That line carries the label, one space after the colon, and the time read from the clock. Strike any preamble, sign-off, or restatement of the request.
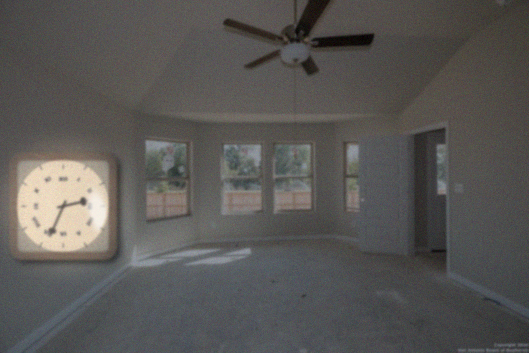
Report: 2:34
